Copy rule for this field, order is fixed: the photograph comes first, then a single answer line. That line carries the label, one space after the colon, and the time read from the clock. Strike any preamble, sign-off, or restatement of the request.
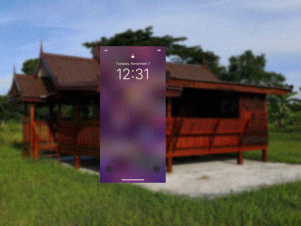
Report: 12:31
